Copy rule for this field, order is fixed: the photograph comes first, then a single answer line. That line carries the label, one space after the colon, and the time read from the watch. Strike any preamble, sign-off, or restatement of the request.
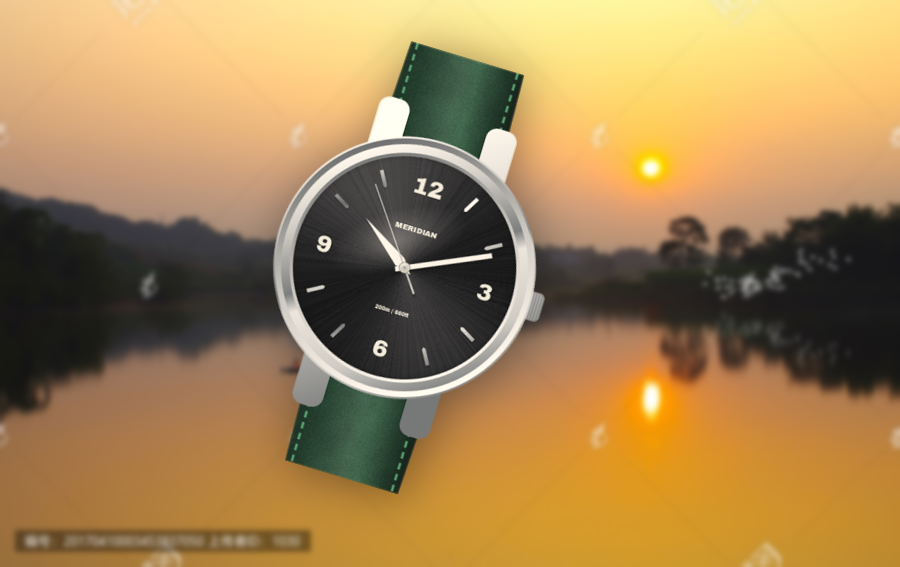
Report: 10:10:54
